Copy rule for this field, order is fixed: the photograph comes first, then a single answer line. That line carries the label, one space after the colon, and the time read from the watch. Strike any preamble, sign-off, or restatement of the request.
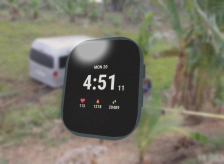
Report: 4:51
